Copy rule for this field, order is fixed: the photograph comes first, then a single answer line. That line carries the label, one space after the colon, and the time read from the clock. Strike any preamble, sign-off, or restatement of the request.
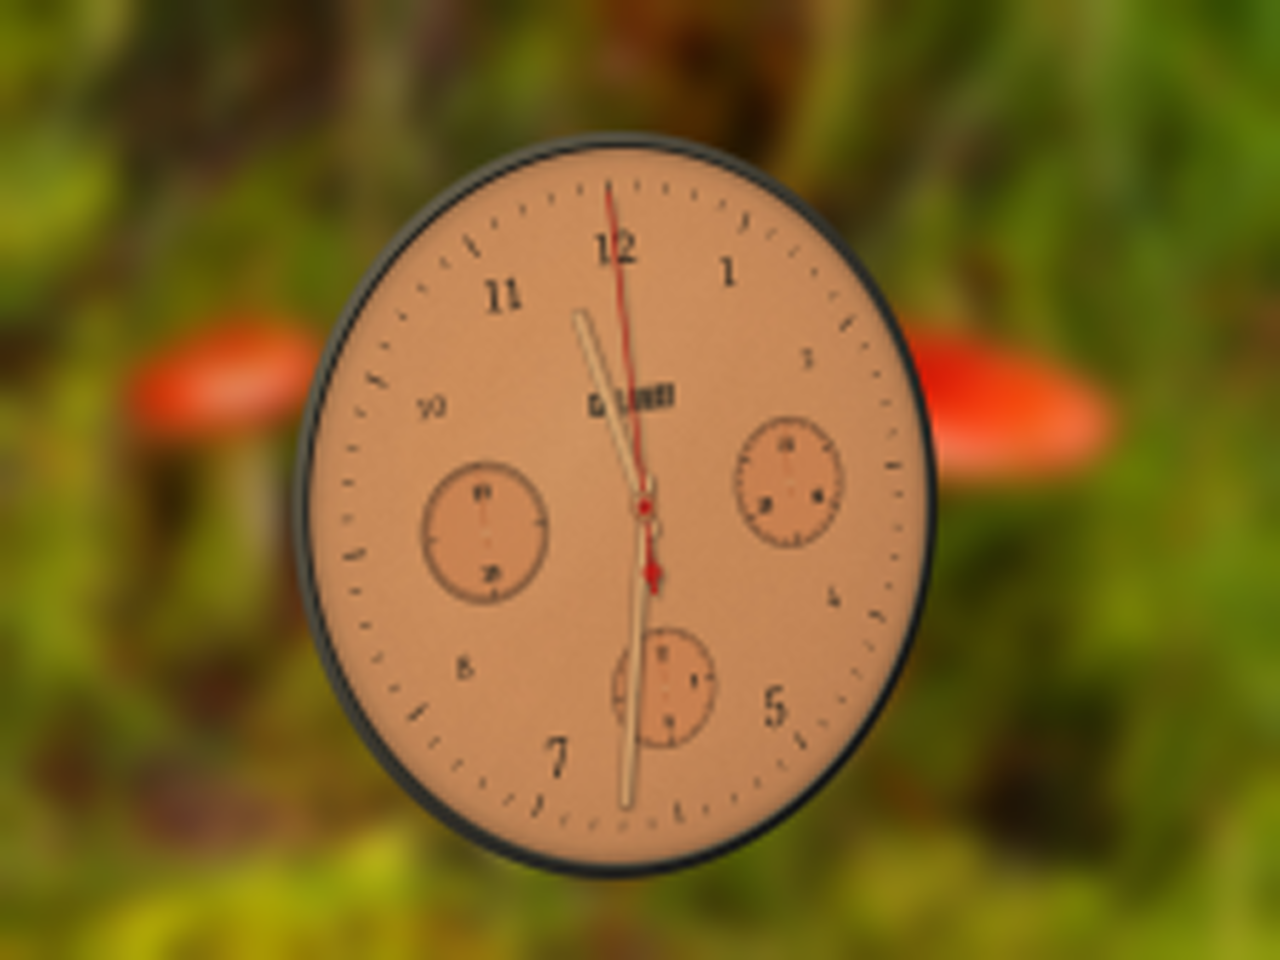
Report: 11:32
